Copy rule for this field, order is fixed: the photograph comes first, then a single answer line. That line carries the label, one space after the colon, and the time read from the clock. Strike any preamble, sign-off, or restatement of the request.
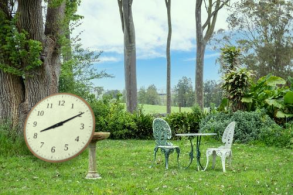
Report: 8:10
